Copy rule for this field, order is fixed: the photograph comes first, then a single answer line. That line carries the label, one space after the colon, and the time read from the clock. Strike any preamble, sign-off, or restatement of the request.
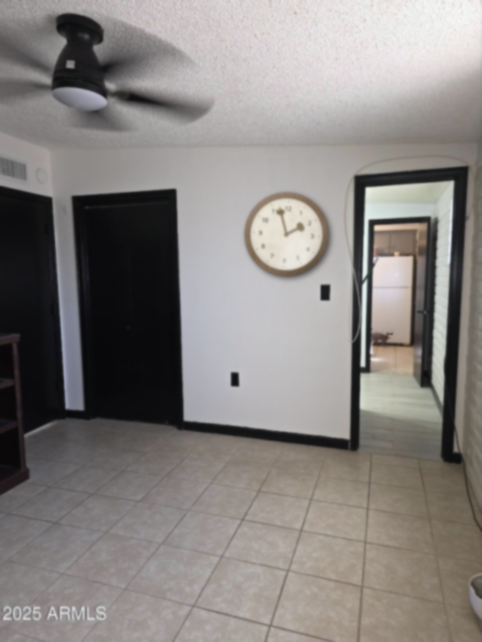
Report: 1:57
